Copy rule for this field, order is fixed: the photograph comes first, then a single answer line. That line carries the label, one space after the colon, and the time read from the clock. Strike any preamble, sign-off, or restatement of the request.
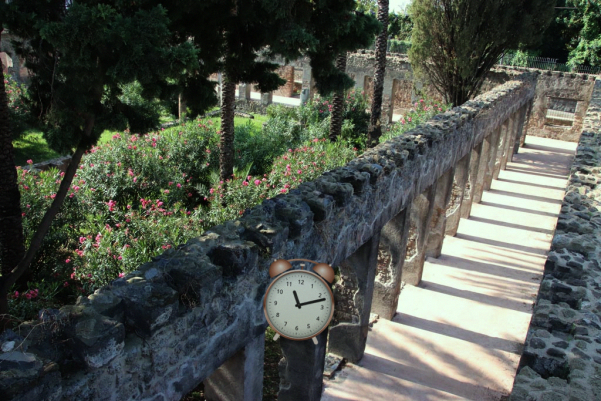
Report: 11:12
